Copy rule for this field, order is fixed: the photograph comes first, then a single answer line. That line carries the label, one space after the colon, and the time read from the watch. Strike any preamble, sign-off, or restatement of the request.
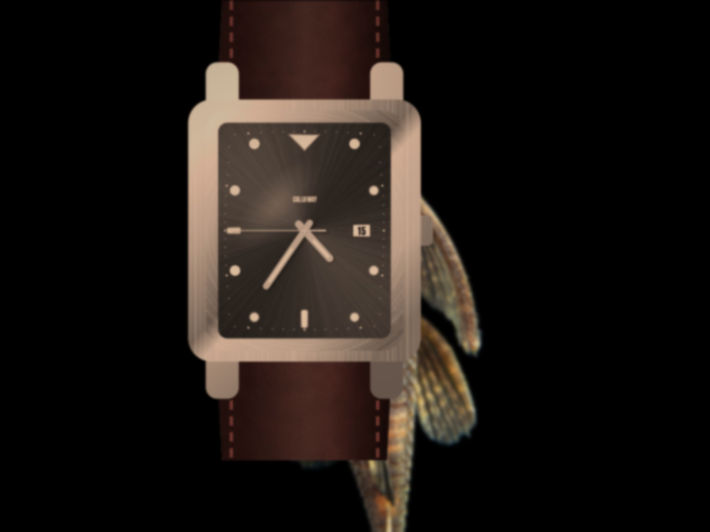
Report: 4:35:45
